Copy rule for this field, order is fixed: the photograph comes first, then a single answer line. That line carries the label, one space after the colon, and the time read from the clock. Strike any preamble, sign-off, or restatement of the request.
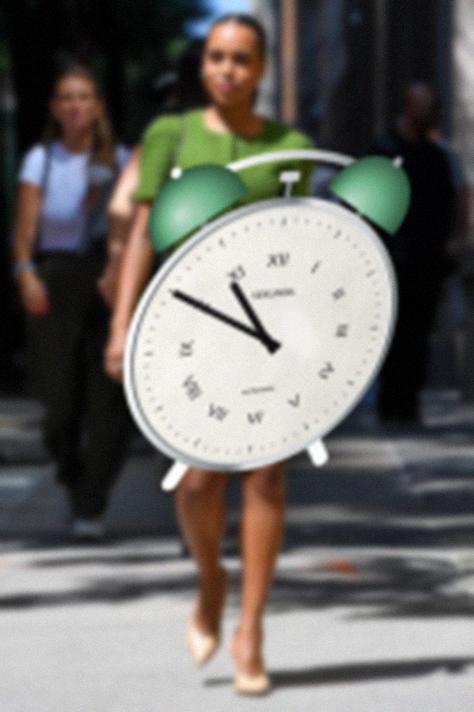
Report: 10:50
